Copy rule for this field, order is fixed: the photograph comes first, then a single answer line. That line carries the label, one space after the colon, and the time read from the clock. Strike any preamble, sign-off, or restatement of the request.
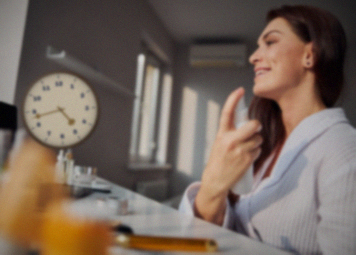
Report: 4:43
